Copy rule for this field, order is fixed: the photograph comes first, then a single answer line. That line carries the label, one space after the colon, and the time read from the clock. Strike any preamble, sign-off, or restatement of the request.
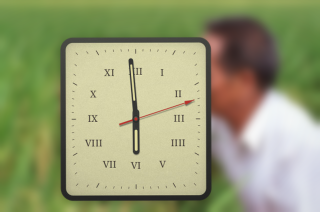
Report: 5:59:12
